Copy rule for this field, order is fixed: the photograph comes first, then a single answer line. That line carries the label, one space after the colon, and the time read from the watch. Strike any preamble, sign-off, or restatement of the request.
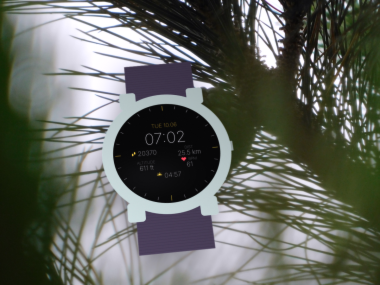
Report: 7:02
